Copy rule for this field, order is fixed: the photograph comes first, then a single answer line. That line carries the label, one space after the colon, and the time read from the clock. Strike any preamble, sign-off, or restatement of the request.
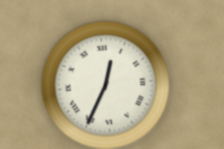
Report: 12:35
